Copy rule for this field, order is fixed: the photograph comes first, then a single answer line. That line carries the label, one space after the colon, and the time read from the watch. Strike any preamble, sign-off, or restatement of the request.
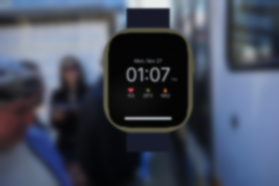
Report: 1:07
